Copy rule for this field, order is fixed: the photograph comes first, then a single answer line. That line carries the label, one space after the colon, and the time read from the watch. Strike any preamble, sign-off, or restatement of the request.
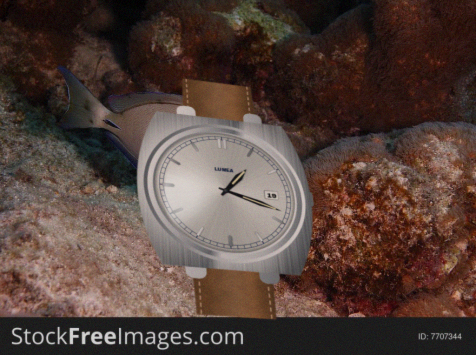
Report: 1:18
